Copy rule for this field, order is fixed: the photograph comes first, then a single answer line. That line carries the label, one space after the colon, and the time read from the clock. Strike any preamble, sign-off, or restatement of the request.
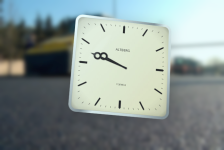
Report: 9:48
